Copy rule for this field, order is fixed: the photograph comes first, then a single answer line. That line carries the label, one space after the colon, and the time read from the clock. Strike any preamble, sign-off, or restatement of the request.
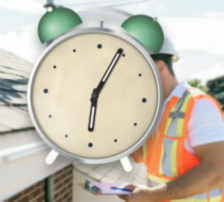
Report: 6:04
